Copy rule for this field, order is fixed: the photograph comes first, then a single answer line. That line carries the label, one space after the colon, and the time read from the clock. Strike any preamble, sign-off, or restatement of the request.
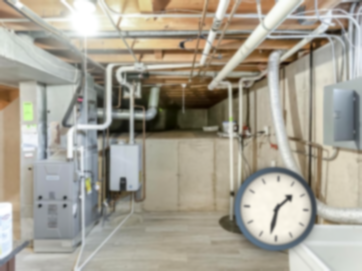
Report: 1:32
